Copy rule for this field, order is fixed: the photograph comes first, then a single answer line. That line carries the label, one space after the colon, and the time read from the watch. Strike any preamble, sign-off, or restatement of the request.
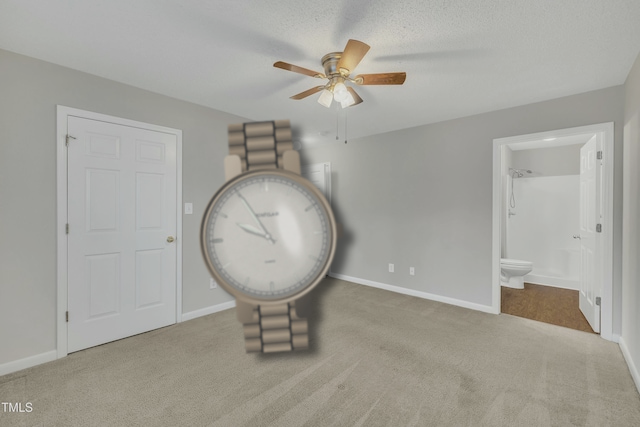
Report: 9:55
